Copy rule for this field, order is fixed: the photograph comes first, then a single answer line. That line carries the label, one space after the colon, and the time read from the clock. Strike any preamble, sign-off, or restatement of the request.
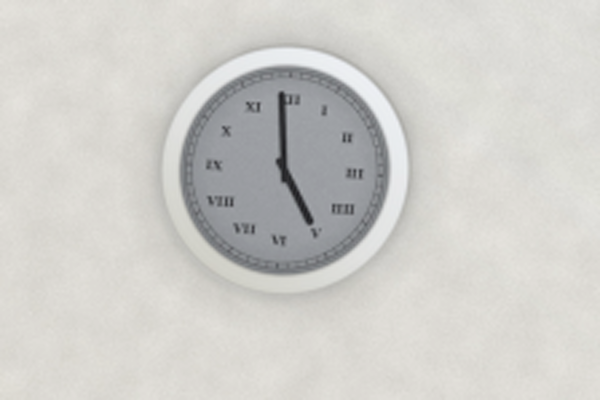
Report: 4:59
